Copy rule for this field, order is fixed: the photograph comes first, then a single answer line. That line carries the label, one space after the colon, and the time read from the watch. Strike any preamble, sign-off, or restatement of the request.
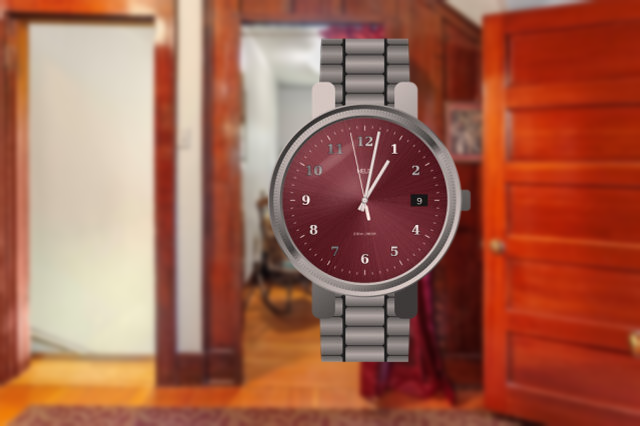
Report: 1:01:58
